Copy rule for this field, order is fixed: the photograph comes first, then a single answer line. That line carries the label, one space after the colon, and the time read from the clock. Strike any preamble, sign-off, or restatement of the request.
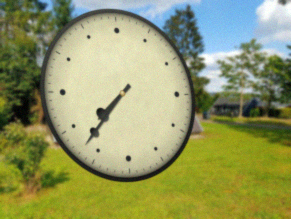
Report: 7:37
